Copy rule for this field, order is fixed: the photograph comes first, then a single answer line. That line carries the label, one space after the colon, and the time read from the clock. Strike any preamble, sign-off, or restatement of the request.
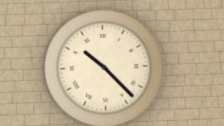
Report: 10:23
